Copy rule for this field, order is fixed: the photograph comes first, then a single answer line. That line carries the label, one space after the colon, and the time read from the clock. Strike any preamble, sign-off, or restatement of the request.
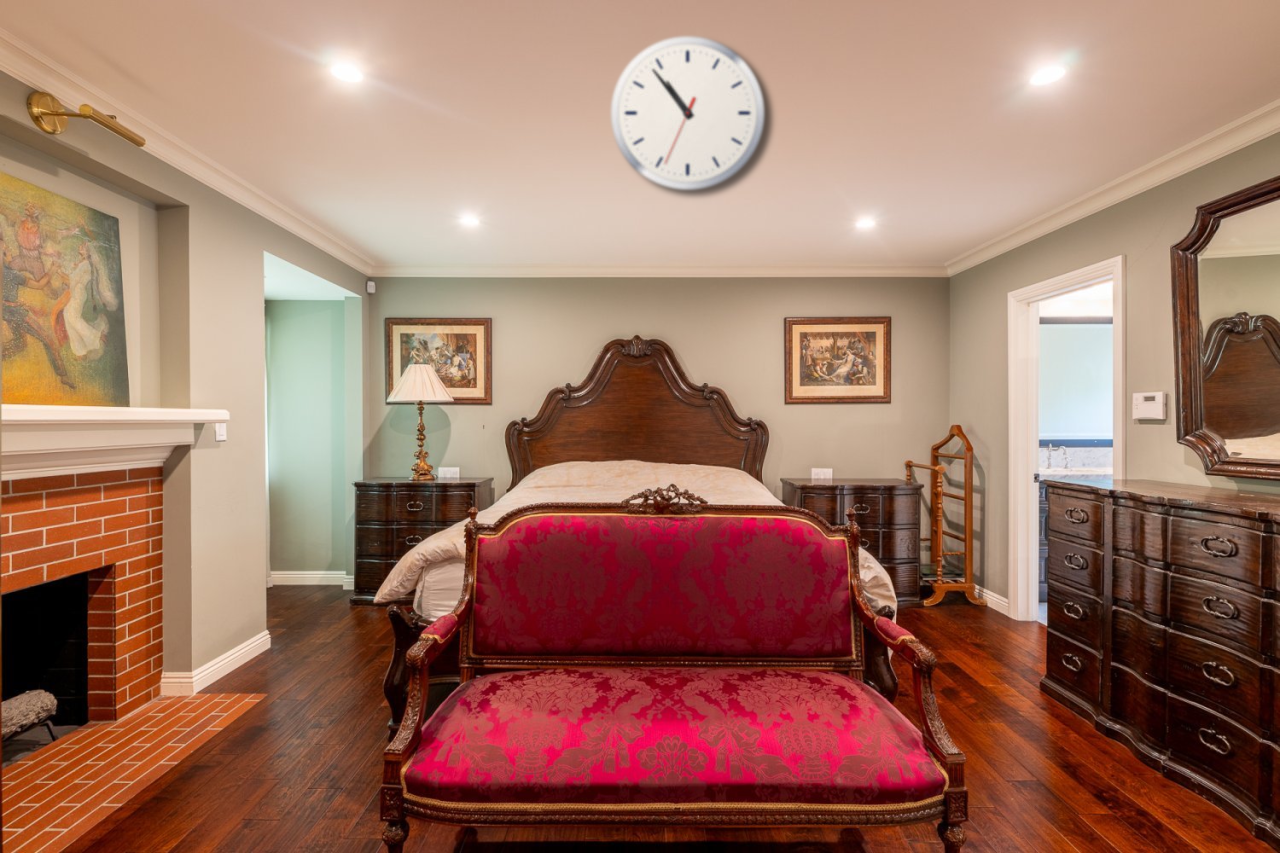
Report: 10:53:34
